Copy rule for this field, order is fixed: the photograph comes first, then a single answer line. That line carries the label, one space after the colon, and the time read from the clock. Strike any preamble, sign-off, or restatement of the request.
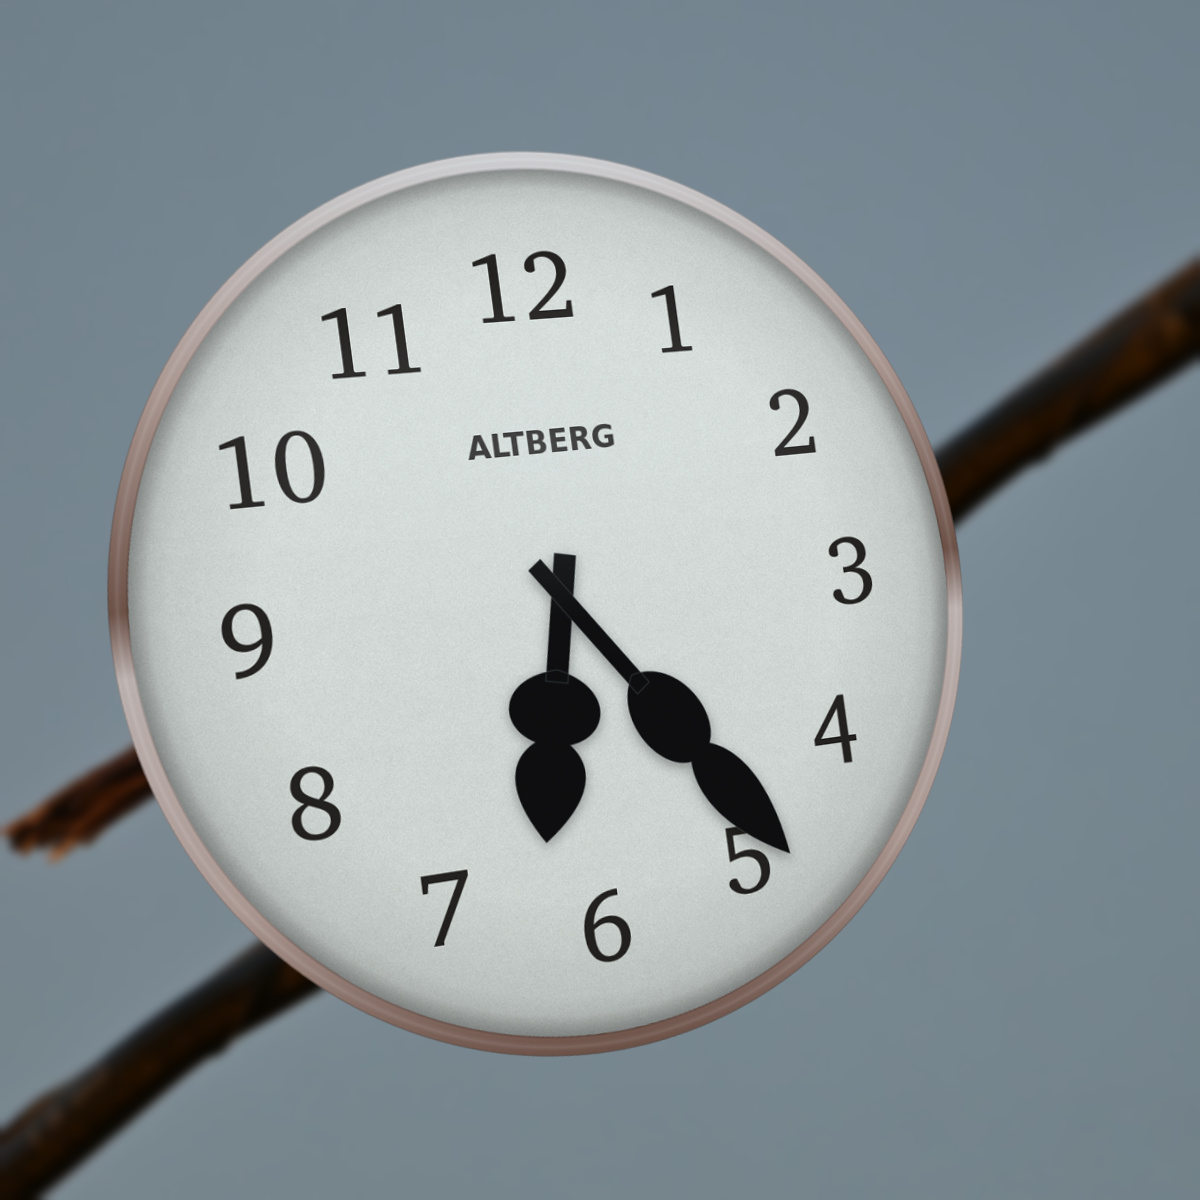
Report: 6:24
